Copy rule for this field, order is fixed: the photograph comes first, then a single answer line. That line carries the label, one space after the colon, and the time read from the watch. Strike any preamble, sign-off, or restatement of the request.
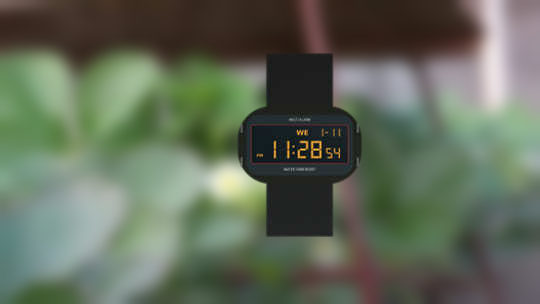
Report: 11:28:54
